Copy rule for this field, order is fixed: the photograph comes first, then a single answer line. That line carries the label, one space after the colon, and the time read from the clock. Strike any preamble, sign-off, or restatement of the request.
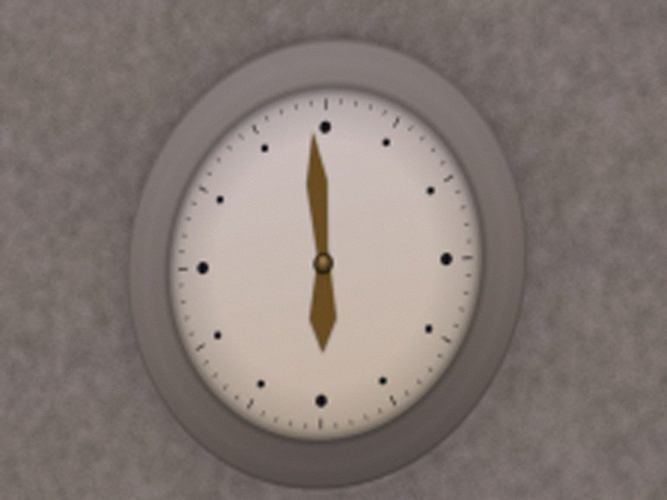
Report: 5:59
